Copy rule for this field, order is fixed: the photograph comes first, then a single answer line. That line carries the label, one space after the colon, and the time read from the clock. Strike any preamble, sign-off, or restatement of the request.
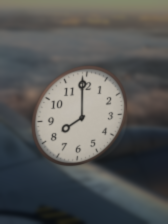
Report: 7:59
